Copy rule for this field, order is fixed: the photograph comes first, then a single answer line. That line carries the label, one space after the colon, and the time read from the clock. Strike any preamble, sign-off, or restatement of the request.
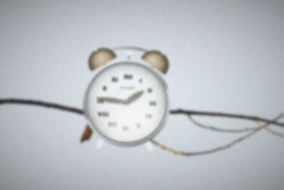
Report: 1:46
